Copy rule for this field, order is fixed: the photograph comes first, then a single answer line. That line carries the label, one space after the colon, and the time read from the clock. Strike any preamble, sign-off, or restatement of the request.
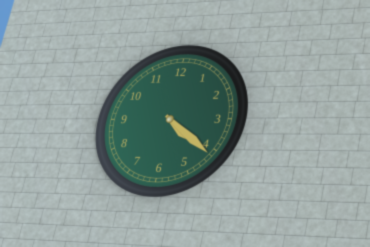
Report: 4:21
